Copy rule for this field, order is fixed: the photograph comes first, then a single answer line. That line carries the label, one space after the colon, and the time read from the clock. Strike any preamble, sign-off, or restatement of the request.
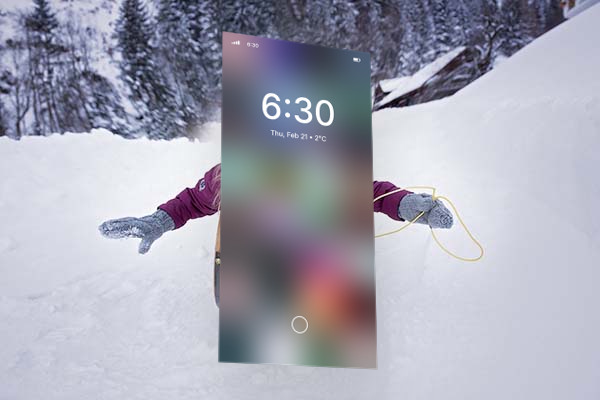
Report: 6:30
